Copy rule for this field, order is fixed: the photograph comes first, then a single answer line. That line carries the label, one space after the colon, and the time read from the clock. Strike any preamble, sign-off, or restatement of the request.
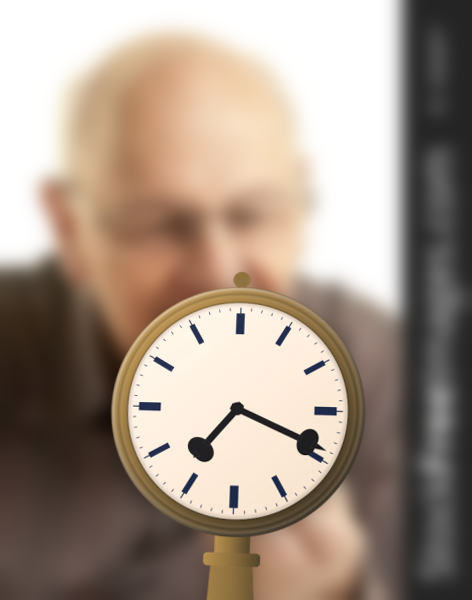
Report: 7:19
